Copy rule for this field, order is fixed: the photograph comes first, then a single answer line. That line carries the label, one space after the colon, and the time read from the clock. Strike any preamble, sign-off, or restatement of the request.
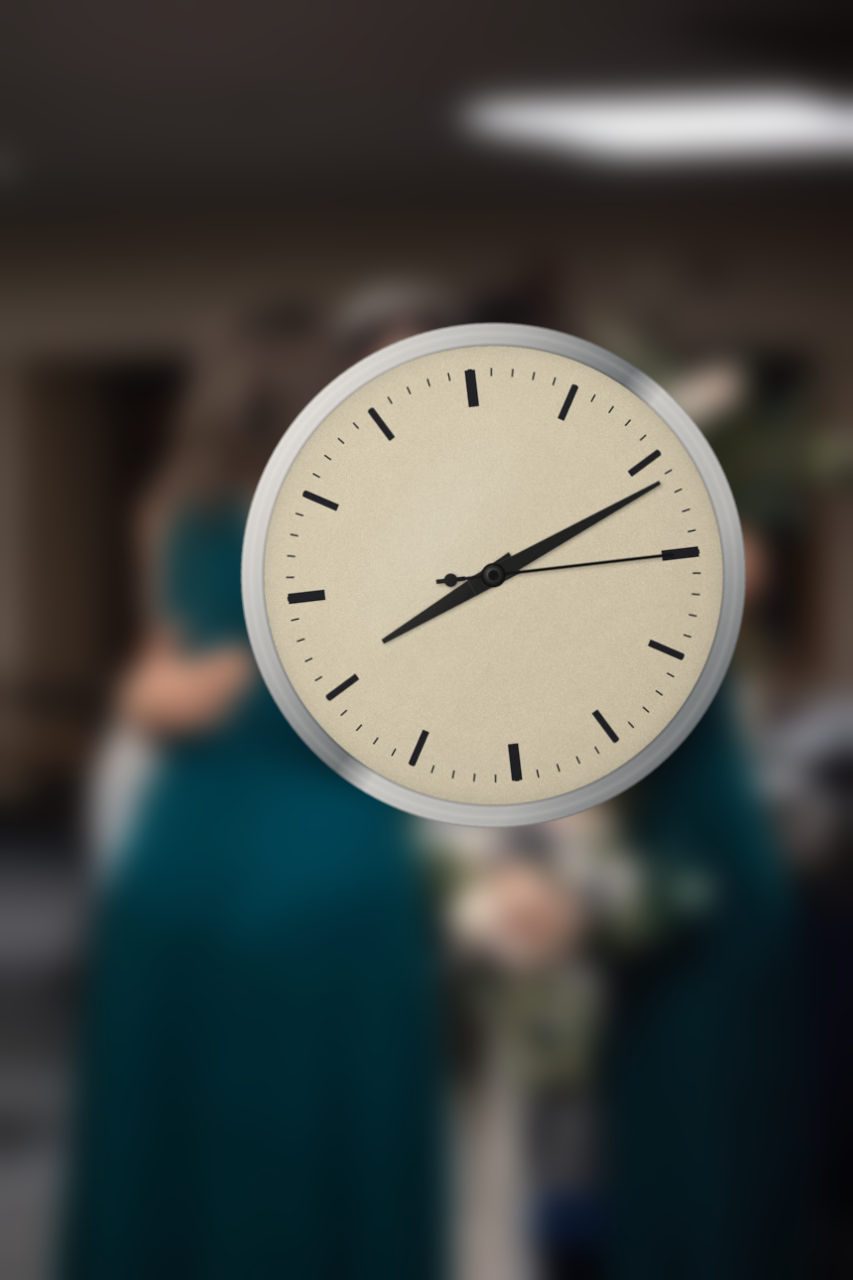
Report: 8:11:15
